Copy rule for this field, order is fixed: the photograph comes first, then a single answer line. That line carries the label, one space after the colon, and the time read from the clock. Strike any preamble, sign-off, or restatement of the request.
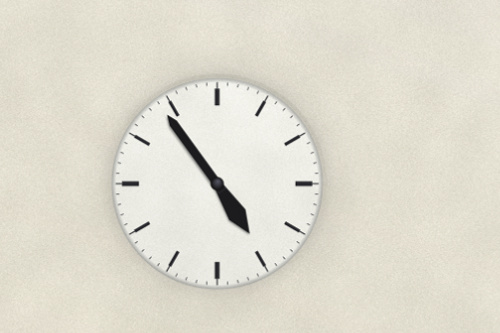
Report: 4:54
